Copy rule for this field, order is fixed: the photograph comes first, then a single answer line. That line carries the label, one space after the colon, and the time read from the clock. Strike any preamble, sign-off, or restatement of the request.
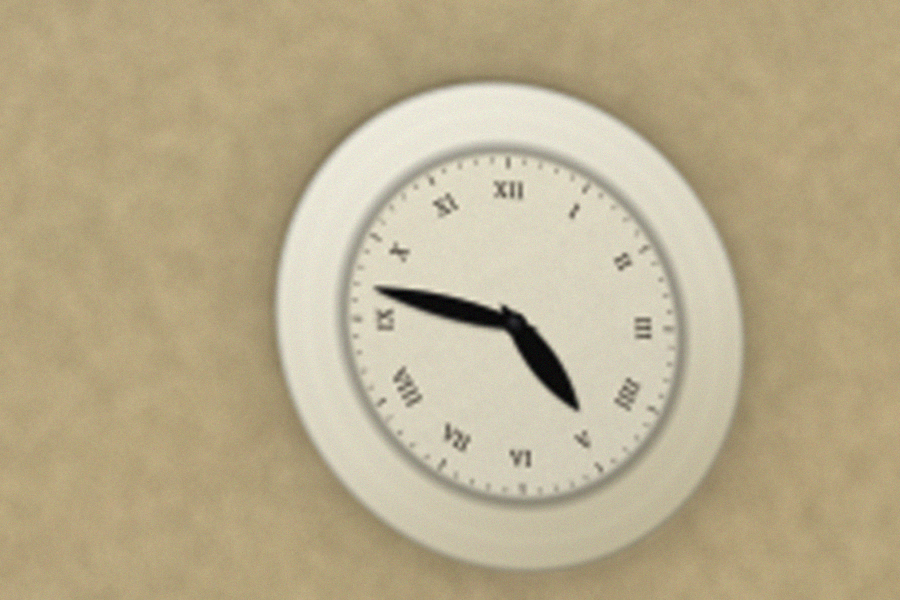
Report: 4:47
